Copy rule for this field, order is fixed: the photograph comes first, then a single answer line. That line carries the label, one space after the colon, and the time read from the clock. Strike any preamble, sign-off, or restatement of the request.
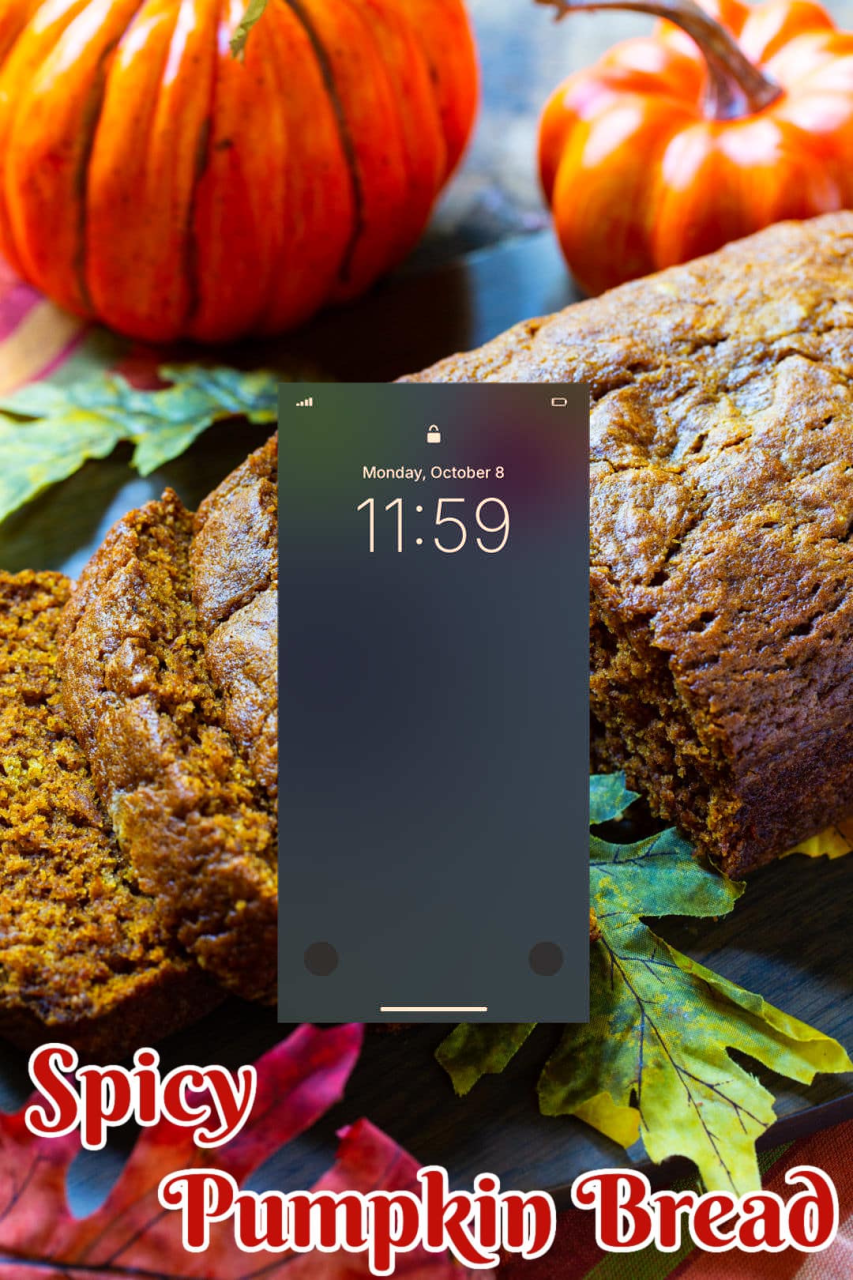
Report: 11:59
